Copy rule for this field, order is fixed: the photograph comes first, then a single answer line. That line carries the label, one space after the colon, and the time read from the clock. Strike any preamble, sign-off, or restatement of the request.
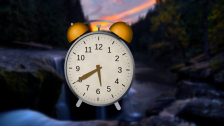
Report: 5:40
